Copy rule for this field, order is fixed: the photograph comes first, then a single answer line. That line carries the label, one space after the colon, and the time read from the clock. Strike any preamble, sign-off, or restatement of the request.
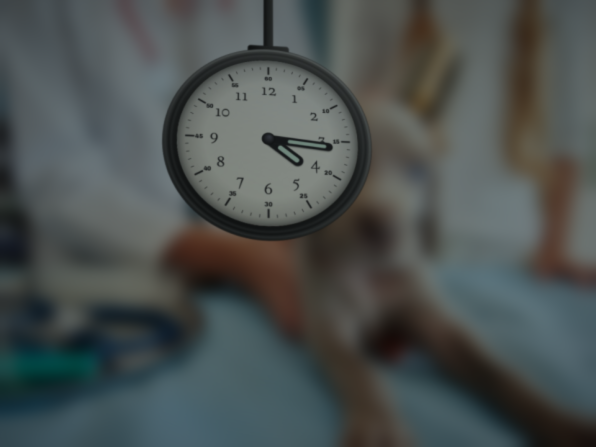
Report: 4:16
